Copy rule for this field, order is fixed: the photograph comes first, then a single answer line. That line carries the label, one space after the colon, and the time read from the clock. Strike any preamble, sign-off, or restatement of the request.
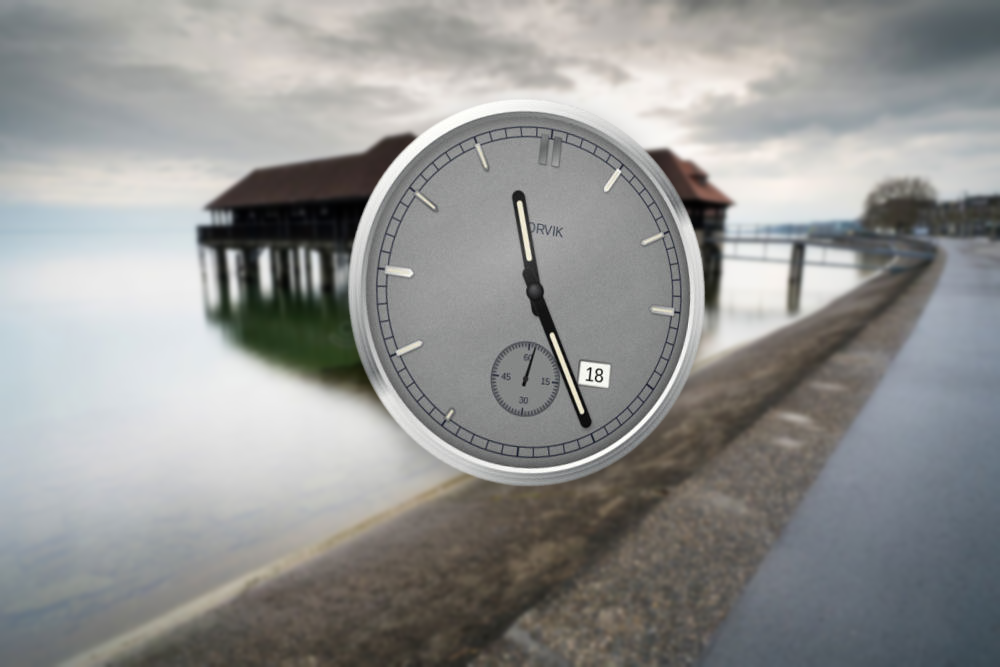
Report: 11:25:02
